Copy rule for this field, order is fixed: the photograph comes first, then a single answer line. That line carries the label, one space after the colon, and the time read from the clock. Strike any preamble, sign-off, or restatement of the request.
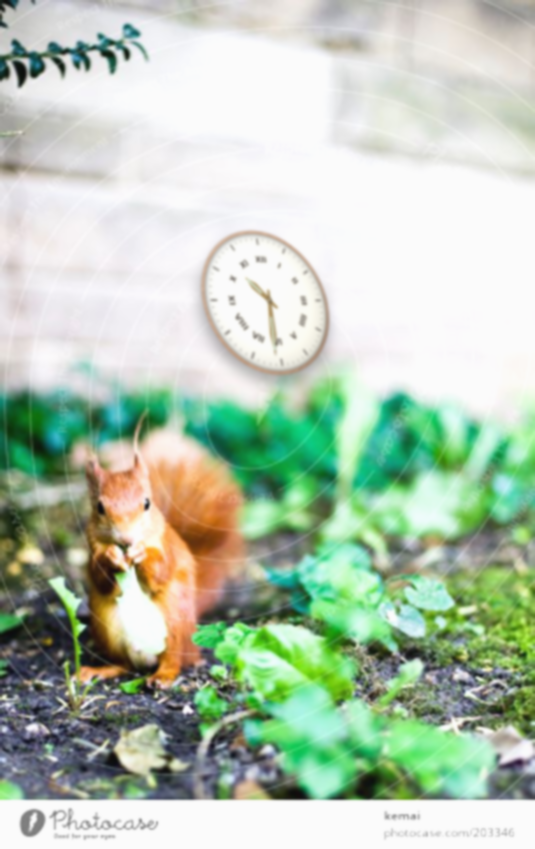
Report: 10:31
